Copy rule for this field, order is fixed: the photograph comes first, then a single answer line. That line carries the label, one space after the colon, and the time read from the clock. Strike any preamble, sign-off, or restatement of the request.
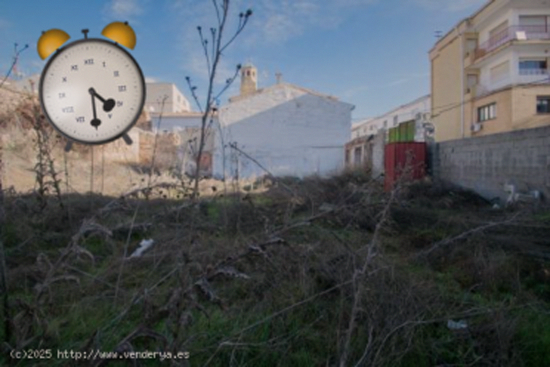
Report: 4:30
